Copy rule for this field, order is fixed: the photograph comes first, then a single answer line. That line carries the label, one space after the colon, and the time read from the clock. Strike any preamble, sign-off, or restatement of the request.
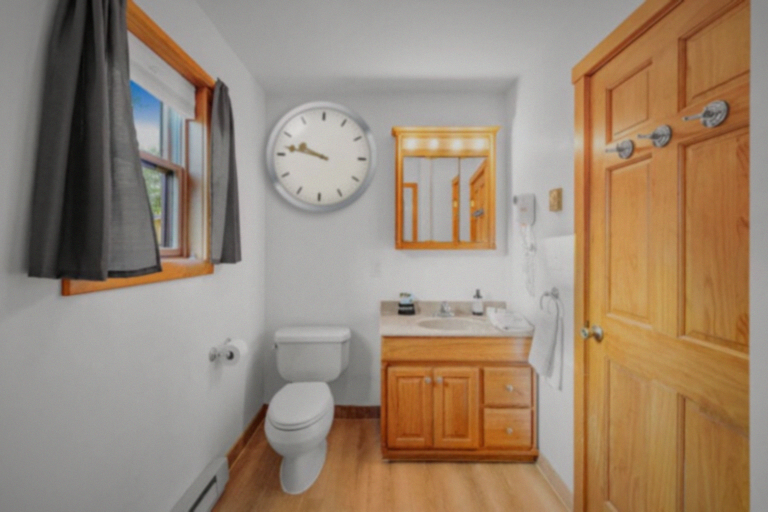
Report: 9:47
